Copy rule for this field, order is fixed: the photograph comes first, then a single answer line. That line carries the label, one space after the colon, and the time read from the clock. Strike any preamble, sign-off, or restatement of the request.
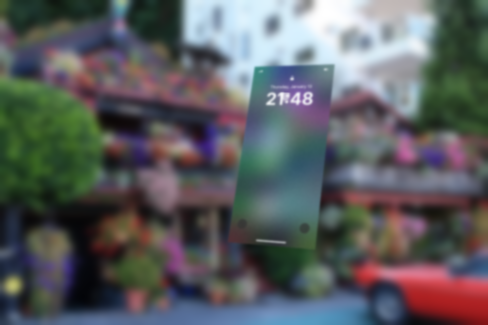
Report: 21:48
